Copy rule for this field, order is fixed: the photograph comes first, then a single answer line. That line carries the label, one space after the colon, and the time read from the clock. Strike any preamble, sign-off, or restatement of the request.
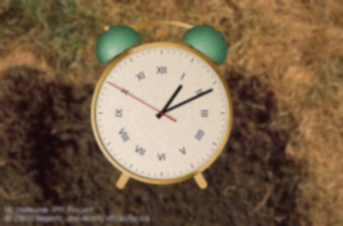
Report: 1:10:50
